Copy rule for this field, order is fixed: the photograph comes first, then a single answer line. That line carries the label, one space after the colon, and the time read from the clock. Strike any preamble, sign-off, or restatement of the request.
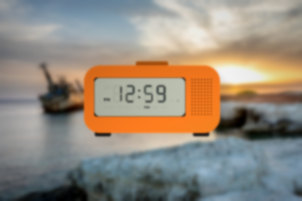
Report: 12:59
